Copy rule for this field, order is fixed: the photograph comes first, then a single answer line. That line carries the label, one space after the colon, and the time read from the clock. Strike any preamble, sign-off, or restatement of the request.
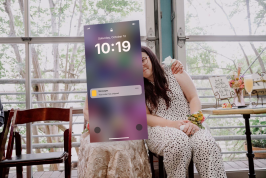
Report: 10:19
